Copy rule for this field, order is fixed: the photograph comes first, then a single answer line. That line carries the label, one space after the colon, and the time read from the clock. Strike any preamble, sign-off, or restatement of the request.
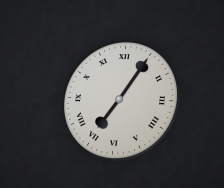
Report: 7:05
